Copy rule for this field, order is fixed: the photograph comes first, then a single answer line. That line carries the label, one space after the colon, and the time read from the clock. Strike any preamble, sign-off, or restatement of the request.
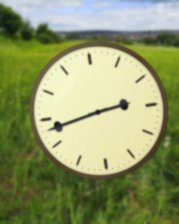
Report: 2:43
